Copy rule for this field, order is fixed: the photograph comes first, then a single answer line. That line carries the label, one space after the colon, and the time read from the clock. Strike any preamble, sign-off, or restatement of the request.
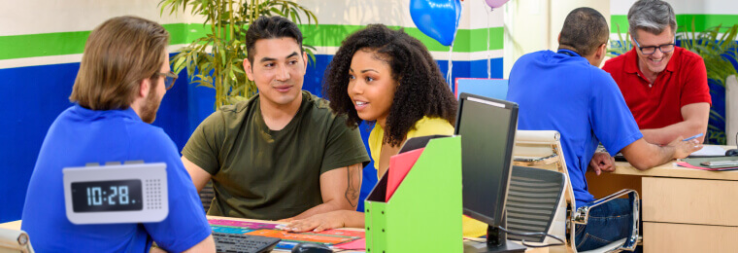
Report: 10:28
